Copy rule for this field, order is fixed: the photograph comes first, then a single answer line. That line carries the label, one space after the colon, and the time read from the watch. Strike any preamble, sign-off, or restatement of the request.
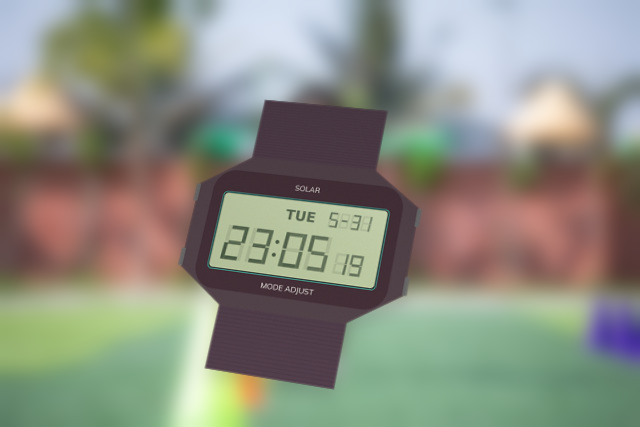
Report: 23:05:19
